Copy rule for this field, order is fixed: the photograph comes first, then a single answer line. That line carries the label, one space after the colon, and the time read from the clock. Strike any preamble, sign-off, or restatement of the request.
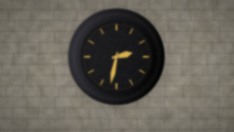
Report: 2:32
